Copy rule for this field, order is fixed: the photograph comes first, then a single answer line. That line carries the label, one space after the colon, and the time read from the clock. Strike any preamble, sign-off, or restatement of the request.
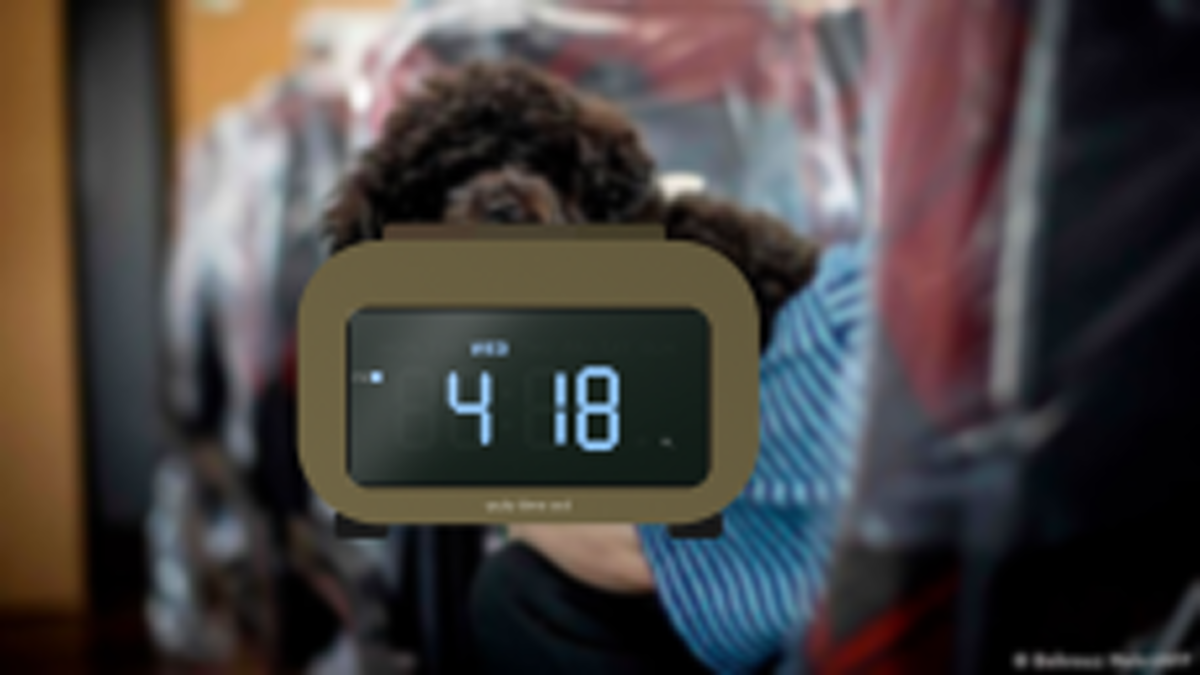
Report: 4:18
